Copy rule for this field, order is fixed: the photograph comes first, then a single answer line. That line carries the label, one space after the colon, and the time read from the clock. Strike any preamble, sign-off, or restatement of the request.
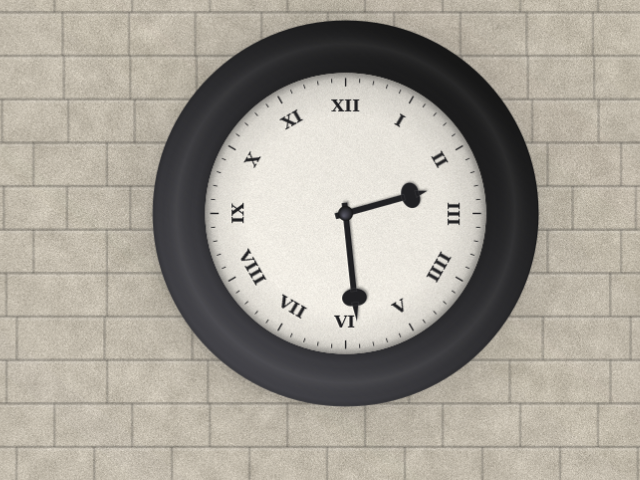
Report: 2:29
